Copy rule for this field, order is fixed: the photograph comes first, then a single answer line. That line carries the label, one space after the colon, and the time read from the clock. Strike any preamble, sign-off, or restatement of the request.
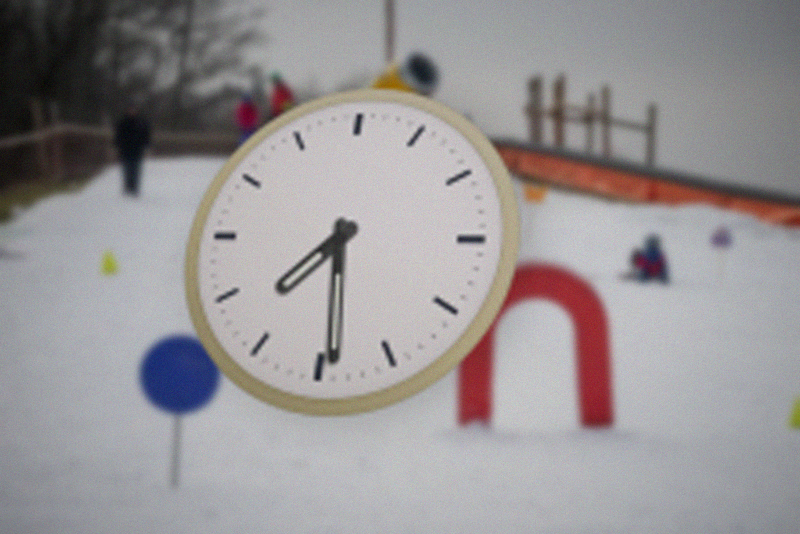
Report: 7:29
